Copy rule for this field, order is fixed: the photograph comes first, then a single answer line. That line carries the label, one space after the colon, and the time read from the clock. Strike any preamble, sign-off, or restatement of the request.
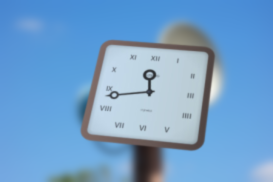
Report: 11:43
